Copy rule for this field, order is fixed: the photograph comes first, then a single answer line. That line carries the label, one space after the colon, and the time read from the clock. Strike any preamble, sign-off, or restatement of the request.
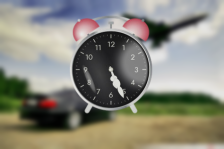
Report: 5:26
